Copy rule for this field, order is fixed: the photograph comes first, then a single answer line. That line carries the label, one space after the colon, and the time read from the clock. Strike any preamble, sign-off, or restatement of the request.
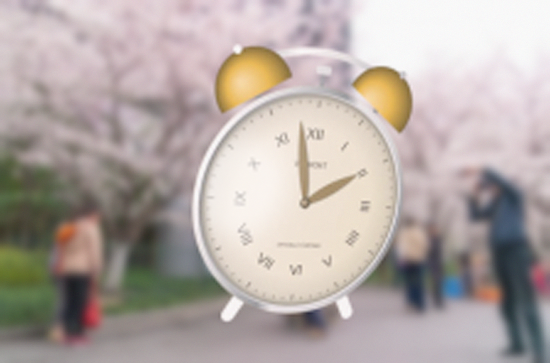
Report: 1:58
